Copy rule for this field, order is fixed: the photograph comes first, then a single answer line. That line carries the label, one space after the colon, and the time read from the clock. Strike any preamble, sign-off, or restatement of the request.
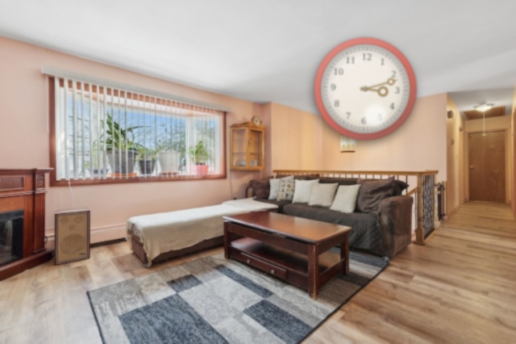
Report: 3:12
